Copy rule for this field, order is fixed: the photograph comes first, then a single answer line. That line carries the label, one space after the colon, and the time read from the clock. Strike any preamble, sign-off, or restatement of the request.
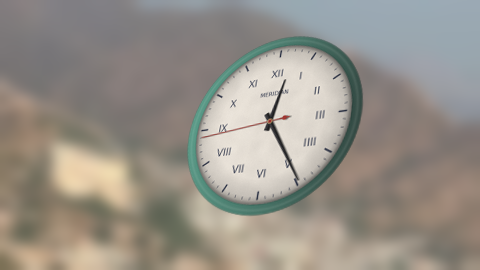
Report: 12:24:44
